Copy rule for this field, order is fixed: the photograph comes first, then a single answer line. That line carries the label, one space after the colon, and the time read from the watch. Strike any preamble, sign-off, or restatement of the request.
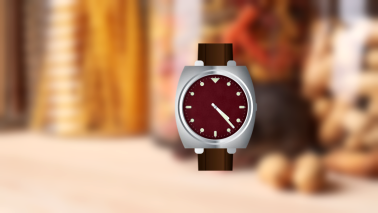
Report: 4:23
